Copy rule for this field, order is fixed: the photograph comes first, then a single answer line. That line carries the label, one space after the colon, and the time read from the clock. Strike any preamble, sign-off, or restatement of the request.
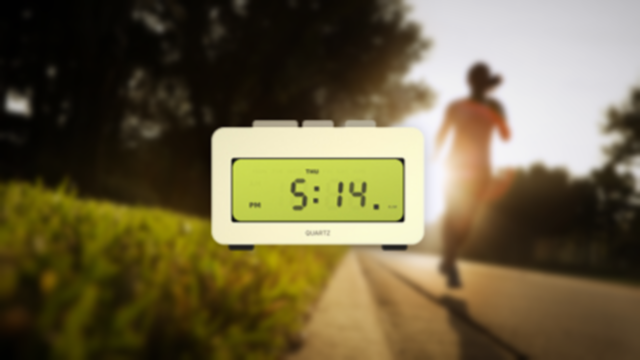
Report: 5:14
